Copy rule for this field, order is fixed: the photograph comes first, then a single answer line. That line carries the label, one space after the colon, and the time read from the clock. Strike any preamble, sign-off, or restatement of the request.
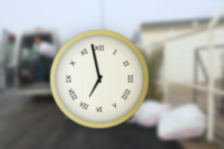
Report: 6:58
